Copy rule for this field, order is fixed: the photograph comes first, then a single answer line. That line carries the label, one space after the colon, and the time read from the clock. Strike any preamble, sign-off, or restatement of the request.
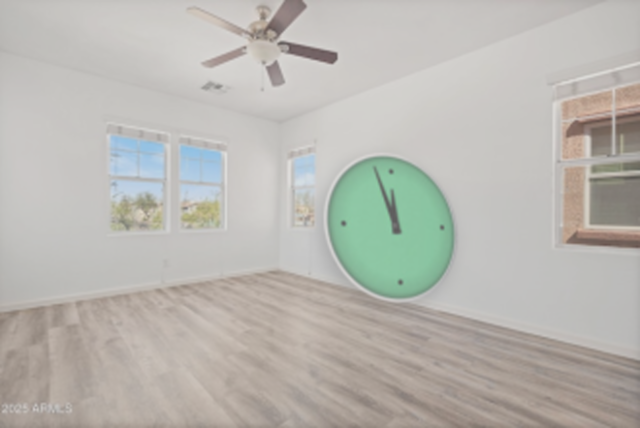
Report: 11:57
